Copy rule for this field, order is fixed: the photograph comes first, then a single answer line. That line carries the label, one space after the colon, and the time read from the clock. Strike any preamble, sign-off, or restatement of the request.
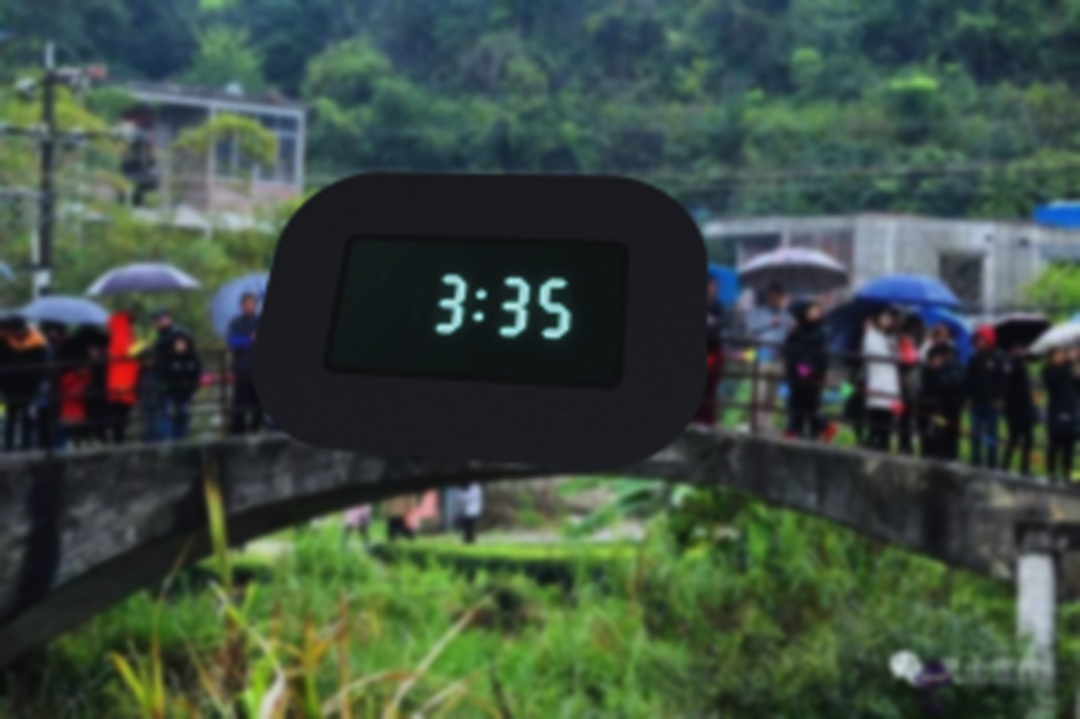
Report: 3:35
